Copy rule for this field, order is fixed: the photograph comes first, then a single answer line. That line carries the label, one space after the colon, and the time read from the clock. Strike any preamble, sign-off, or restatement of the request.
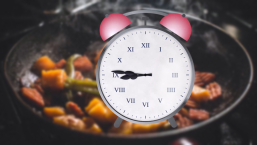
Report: 8:46
